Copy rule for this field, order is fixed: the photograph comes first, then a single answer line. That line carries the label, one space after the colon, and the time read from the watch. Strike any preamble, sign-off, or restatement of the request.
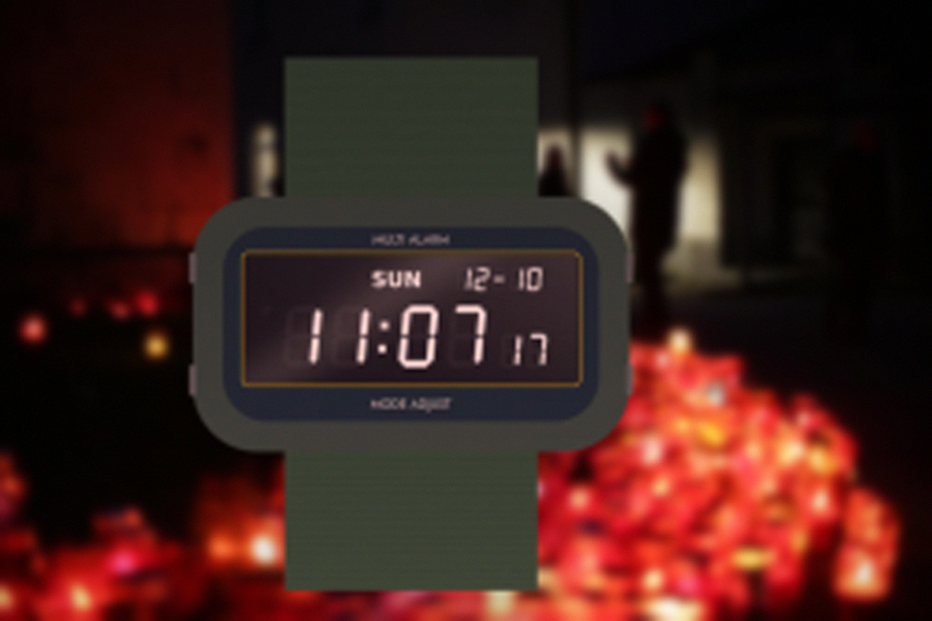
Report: 11:07:17
